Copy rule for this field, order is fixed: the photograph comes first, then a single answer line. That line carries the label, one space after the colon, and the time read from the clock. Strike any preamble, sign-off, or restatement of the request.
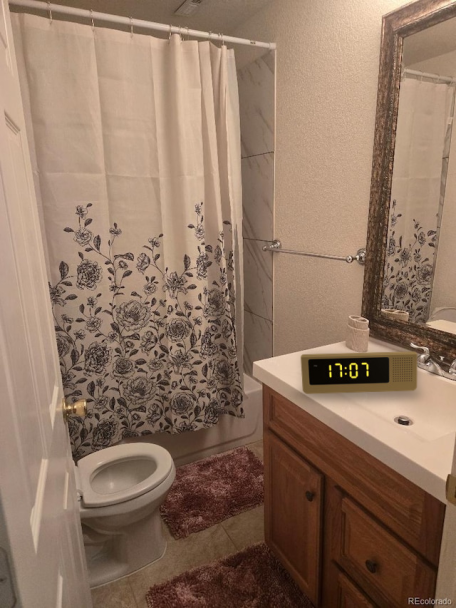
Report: 17:07
